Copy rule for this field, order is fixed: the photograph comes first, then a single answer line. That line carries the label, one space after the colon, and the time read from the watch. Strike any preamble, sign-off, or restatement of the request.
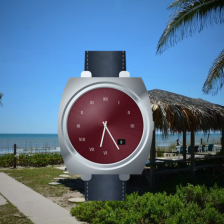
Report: 6:25
